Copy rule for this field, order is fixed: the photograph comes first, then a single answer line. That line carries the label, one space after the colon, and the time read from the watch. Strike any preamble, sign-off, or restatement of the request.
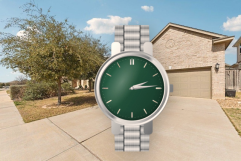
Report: 2:14
